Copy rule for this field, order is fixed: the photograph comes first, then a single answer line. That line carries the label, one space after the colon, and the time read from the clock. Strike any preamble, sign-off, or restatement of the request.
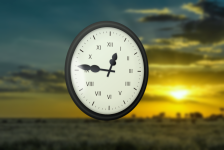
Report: 12:46
